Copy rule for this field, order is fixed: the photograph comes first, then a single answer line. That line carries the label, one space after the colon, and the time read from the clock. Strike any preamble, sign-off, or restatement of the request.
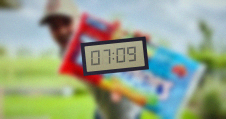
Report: 7:09
